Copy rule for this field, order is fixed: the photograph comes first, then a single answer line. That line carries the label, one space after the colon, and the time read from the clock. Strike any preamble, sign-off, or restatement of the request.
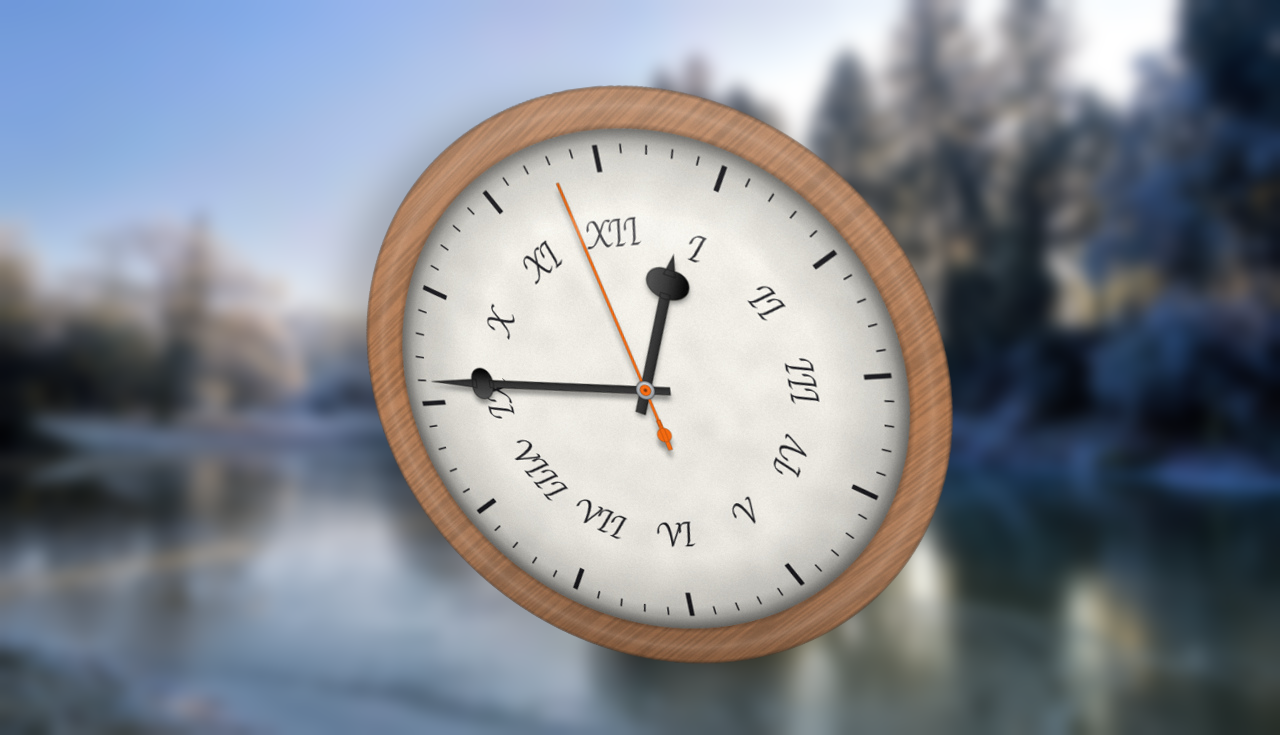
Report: 12:45:58
